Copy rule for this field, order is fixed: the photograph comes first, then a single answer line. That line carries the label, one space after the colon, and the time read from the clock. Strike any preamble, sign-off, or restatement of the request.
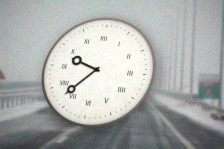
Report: 9:37
